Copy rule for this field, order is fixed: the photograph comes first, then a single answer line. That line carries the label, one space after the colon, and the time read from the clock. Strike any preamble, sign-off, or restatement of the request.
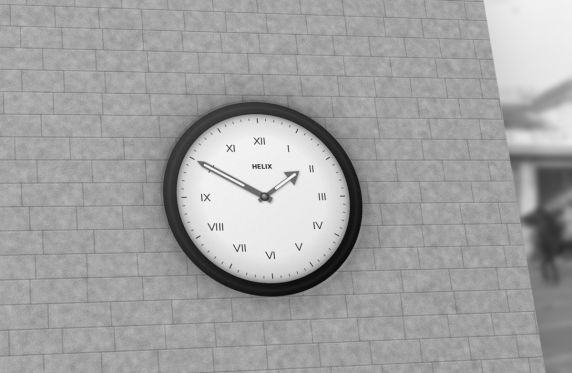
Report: 1:50
